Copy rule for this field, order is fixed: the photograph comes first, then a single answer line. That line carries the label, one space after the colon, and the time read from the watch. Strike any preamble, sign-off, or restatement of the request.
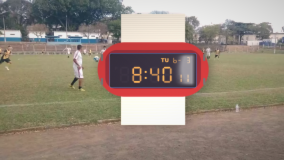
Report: 8:40:11
